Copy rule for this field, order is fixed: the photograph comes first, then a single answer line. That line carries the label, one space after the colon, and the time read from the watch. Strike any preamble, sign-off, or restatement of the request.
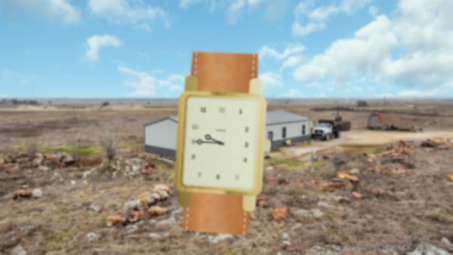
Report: 9:45
